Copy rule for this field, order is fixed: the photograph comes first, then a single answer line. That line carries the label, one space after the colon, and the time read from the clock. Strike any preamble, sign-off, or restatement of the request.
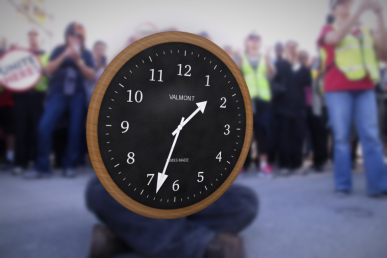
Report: 1:33
